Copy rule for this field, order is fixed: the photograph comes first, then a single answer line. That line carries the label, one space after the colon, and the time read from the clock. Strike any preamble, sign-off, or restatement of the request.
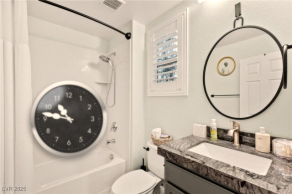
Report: 10:47
